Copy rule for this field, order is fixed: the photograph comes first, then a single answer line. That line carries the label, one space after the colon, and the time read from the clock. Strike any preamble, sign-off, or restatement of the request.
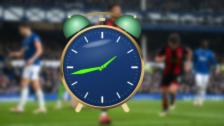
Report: 1:43
